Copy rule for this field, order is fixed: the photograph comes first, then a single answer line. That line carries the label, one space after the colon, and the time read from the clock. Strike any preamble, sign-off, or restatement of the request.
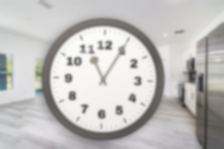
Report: 11:05
